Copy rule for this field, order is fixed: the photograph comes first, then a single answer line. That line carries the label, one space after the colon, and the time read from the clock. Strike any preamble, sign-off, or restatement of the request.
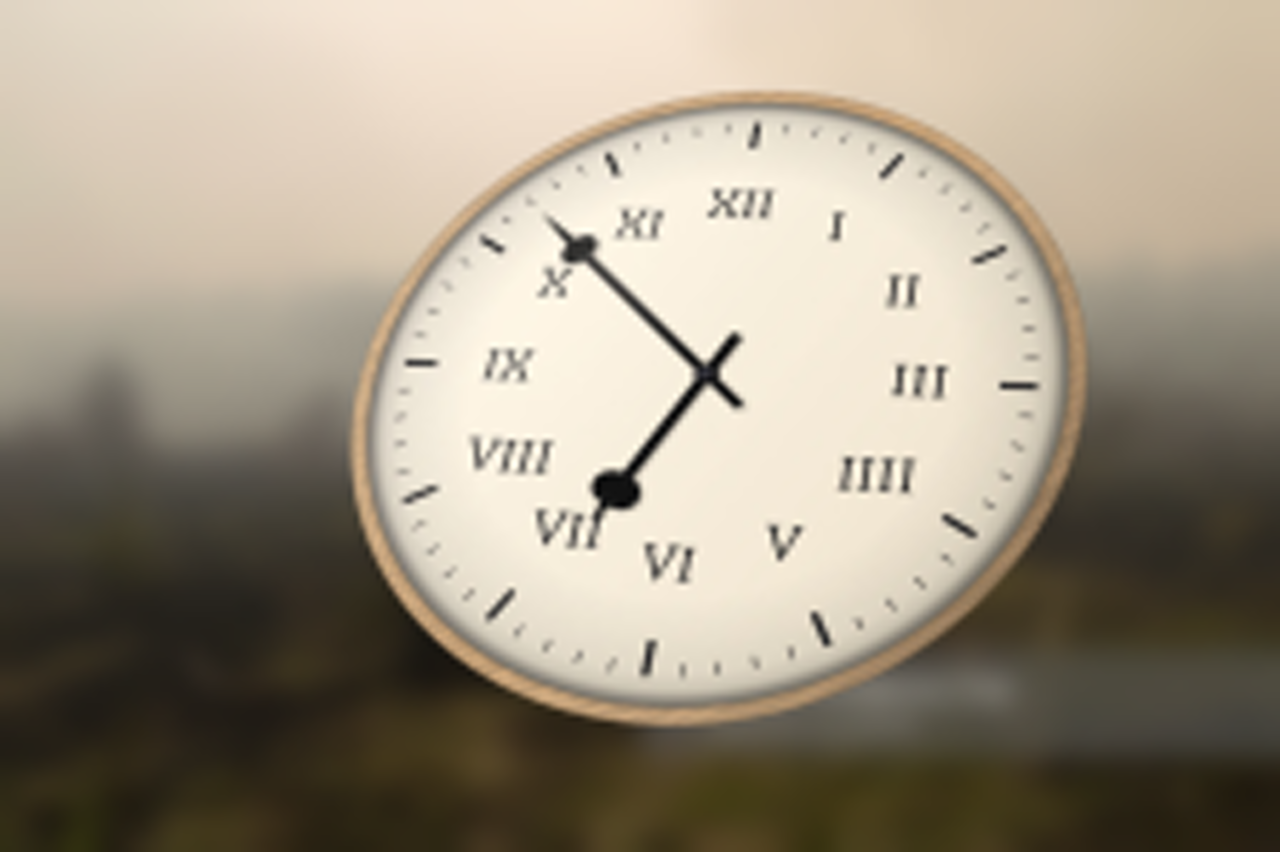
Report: 6:52
